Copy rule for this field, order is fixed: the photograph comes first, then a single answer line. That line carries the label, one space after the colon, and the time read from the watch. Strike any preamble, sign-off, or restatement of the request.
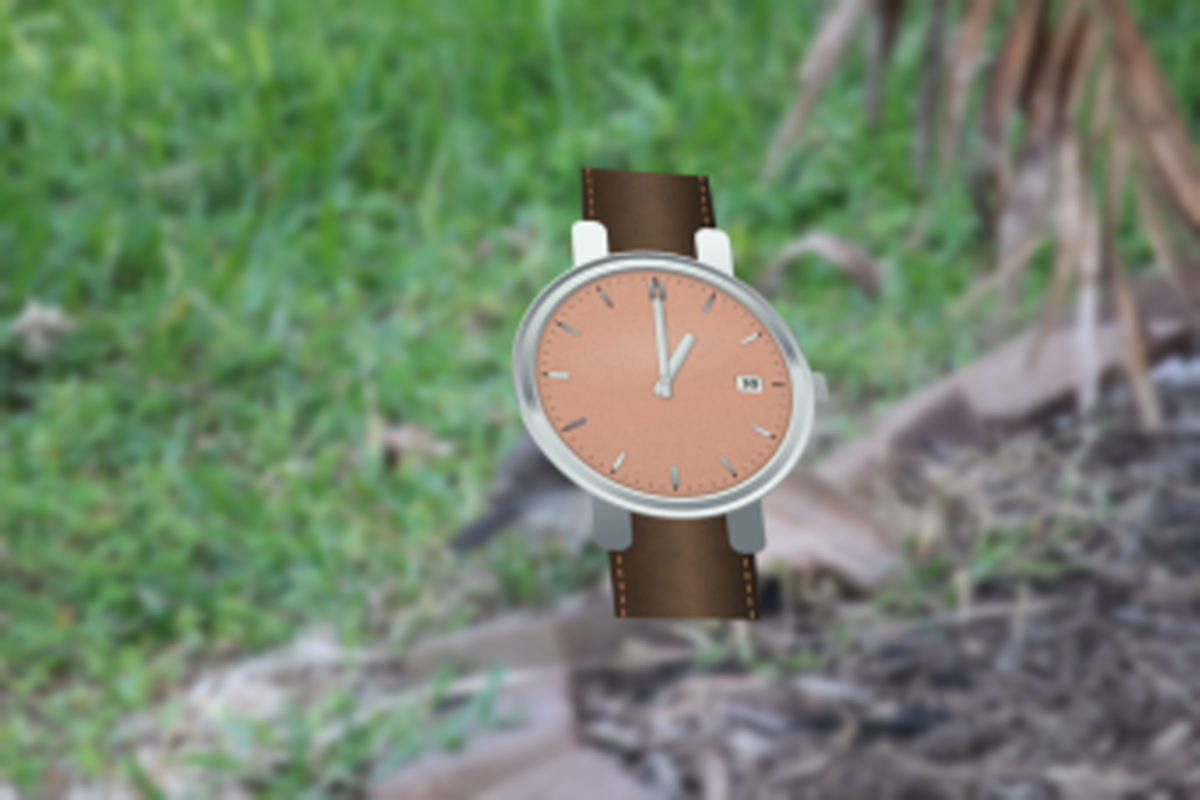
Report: 1:00
